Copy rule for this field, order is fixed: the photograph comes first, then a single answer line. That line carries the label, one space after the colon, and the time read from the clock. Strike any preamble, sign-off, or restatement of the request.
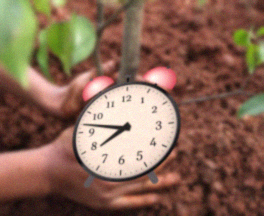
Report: 7:47
